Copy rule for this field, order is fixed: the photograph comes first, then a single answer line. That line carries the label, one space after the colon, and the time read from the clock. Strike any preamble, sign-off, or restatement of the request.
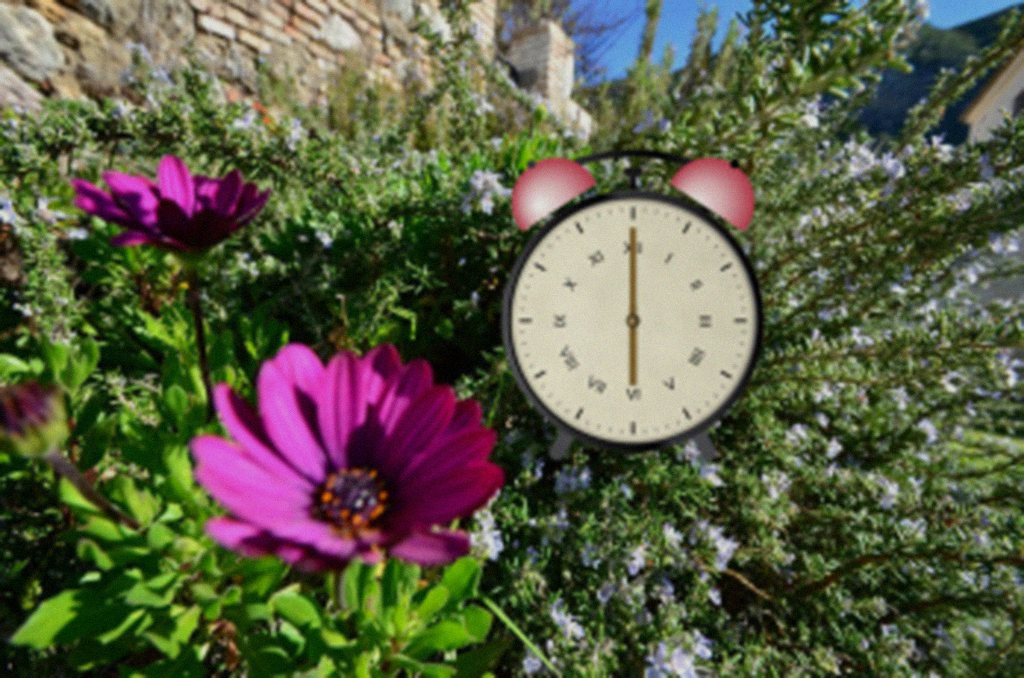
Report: 6:00
